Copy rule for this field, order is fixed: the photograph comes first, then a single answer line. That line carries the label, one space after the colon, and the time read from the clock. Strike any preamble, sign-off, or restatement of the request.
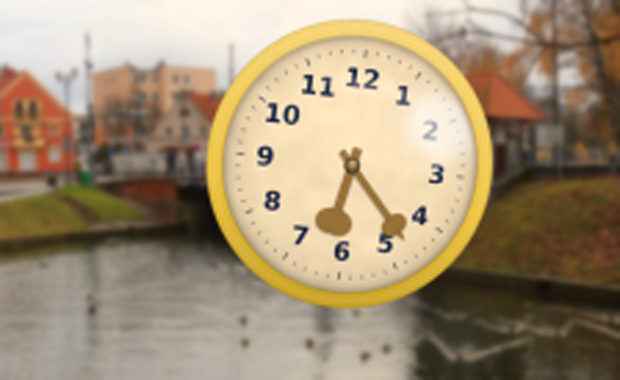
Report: 6:23
